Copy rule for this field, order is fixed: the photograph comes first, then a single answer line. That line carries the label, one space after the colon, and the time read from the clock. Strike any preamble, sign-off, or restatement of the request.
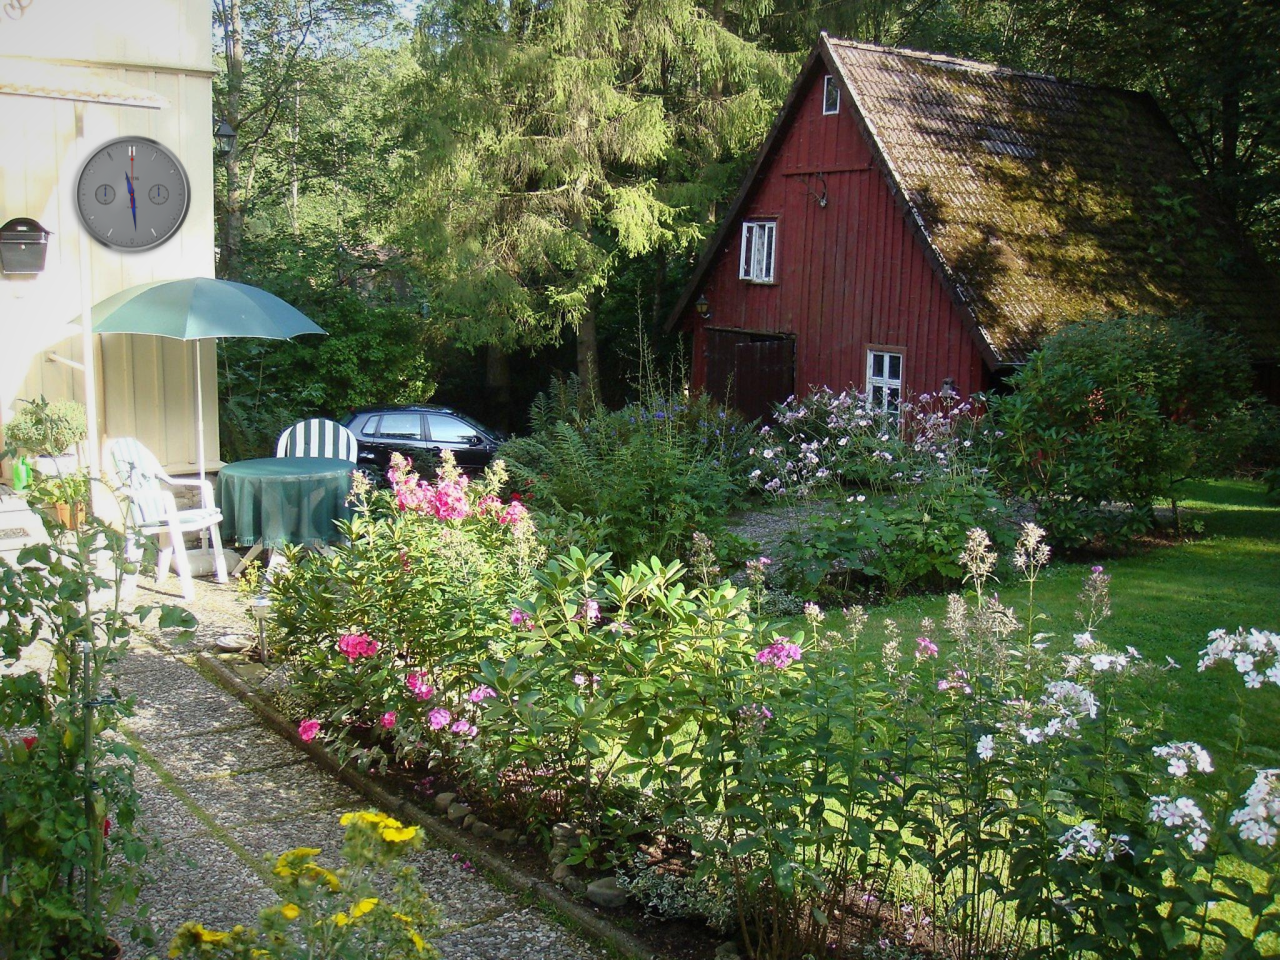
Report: 11:29
